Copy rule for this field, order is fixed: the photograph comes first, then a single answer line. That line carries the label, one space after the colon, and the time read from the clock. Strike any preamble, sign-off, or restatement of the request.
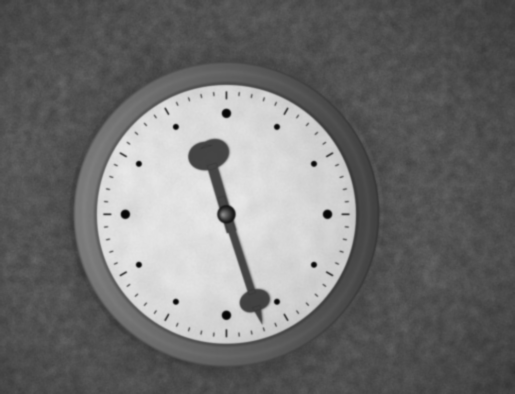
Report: 11:27
